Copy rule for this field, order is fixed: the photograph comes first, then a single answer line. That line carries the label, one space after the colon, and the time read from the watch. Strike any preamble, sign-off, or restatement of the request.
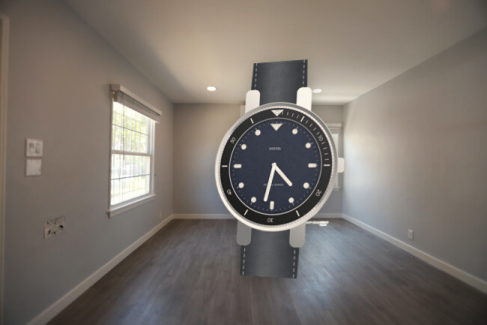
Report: 4:32
